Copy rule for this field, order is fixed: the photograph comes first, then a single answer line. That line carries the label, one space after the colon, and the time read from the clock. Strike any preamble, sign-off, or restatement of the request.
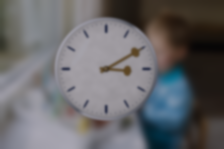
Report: 3:10
